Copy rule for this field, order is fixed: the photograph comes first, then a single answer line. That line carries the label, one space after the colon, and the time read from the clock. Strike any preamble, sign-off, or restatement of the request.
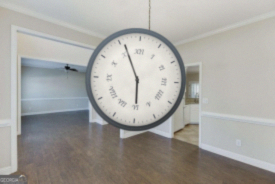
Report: 5:56
